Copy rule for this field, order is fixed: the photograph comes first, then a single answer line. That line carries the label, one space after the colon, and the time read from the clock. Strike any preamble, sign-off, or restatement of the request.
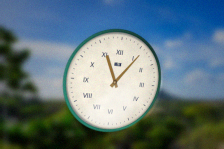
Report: 11:06
